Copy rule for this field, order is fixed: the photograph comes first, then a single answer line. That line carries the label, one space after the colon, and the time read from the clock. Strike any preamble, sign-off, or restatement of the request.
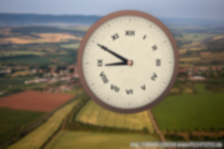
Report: 8:50
